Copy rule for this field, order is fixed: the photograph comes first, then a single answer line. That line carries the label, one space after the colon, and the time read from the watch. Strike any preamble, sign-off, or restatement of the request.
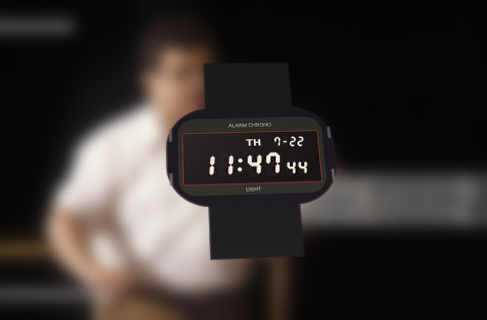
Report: 11:47:44
